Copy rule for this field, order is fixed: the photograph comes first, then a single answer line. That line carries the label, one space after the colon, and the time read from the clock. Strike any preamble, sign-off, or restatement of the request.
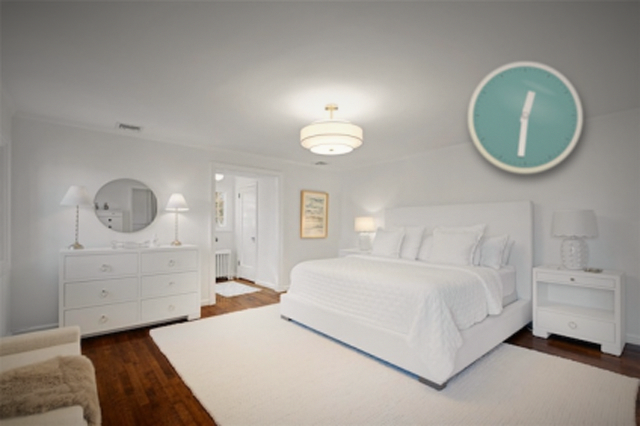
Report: 12:31
